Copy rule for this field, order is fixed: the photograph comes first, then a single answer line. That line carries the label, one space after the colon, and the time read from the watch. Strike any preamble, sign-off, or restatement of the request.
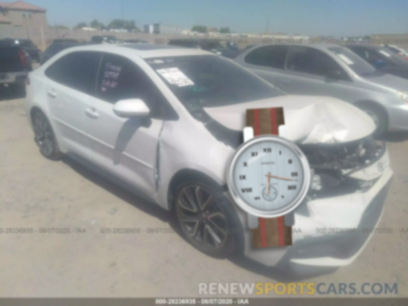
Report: 6:17
